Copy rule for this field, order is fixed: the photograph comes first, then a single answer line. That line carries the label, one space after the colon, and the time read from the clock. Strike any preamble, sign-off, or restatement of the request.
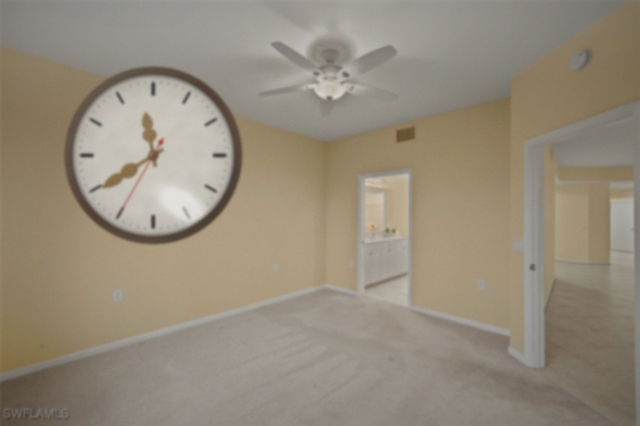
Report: 11:39:35
